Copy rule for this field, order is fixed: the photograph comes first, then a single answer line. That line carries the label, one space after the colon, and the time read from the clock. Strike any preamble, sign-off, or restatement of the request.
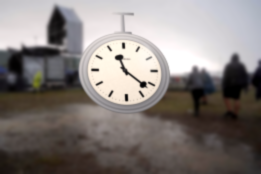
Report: 11:22
